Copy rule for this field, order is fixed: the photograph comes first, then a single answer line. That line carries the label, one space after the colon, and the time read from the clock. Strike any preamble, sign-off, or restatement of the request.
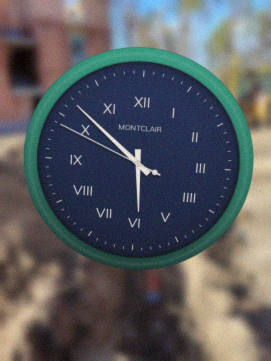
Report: 5:51:49
